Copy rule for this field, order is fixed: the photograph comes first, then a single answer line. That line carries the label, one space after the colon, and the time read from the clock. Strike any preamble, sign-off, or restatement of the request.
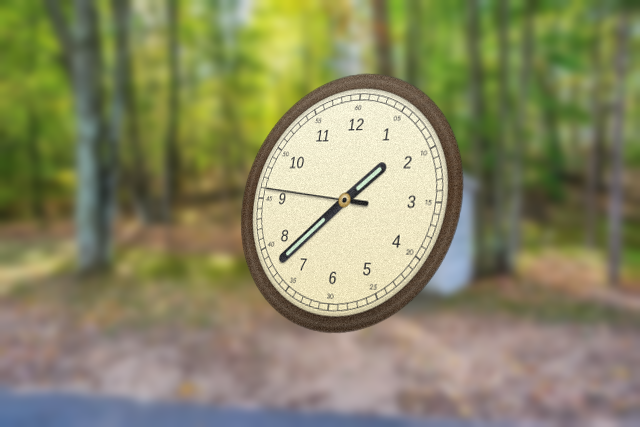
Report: 1:37:46
